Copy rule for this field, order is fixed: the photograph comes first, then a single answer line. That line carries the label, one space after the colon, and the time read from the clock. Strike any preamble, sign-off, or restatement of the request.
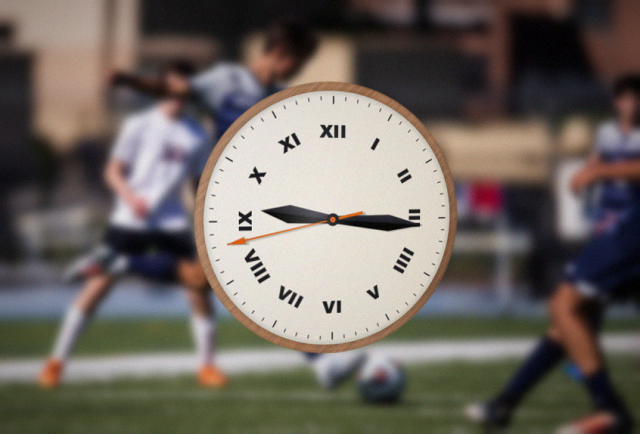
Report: 9:15:43
